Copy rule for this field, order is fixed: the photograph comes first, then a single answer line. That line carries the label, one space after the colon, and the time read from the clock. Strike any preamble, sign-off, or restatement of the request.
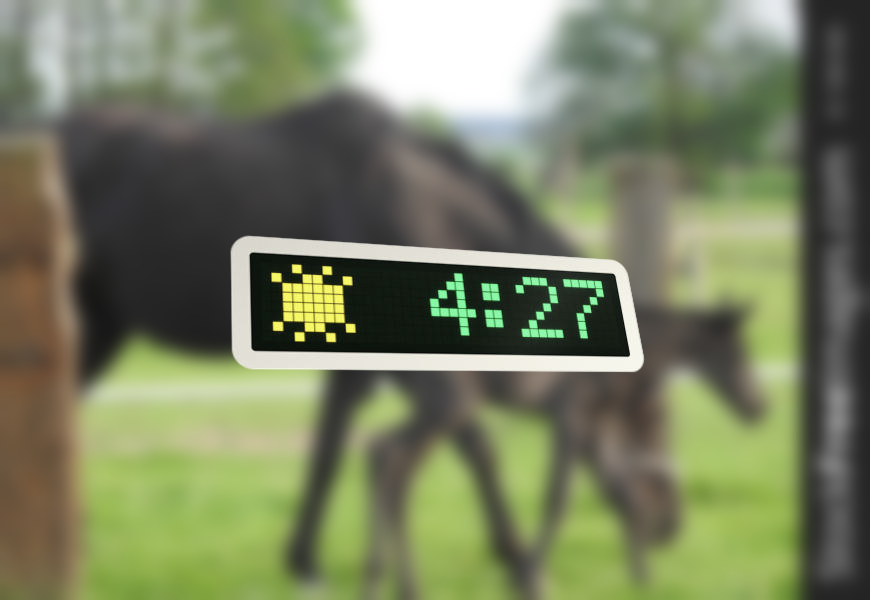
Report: 4:27
